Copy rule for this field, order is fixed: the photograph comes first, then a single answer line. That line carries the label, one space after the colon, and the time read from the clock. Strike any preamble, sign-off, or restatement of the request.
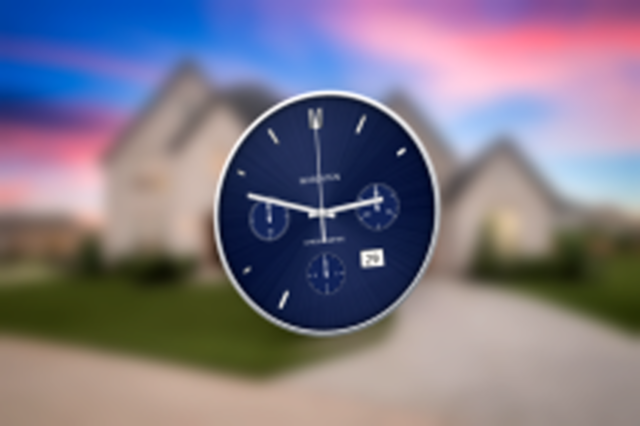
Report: 2:48
